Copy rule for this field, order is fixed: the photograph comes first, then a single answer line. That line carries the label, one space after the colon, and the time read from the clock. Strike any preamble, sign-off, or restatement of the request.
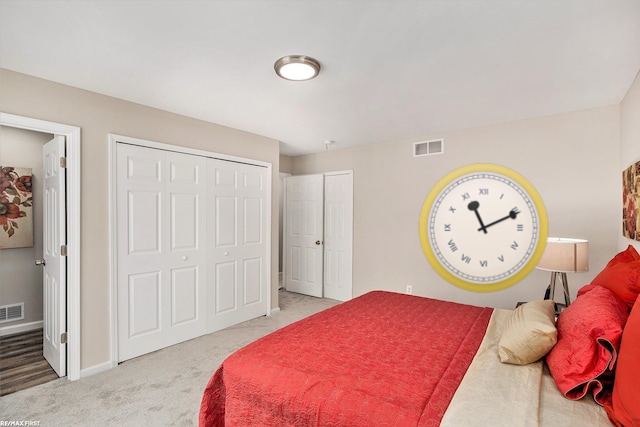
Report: 11:11
